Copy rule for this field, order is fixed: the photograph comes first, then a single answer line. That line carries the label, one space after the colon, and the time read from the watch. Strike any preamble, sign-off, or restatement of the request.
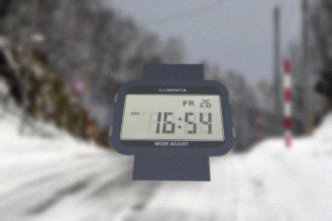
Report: 16:54
